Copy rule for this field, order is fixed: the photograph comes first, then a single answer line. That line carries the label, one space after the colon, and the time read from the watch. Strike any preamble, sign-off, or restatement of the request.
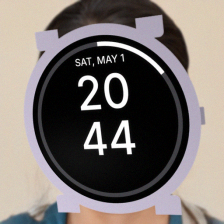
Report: 20:44
